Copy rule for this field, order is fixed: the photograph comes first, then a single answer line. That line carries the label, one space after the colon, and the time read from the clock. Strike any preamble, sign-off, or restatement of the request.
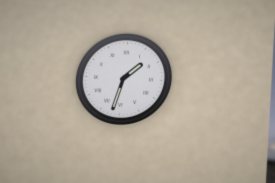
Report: 1:32
